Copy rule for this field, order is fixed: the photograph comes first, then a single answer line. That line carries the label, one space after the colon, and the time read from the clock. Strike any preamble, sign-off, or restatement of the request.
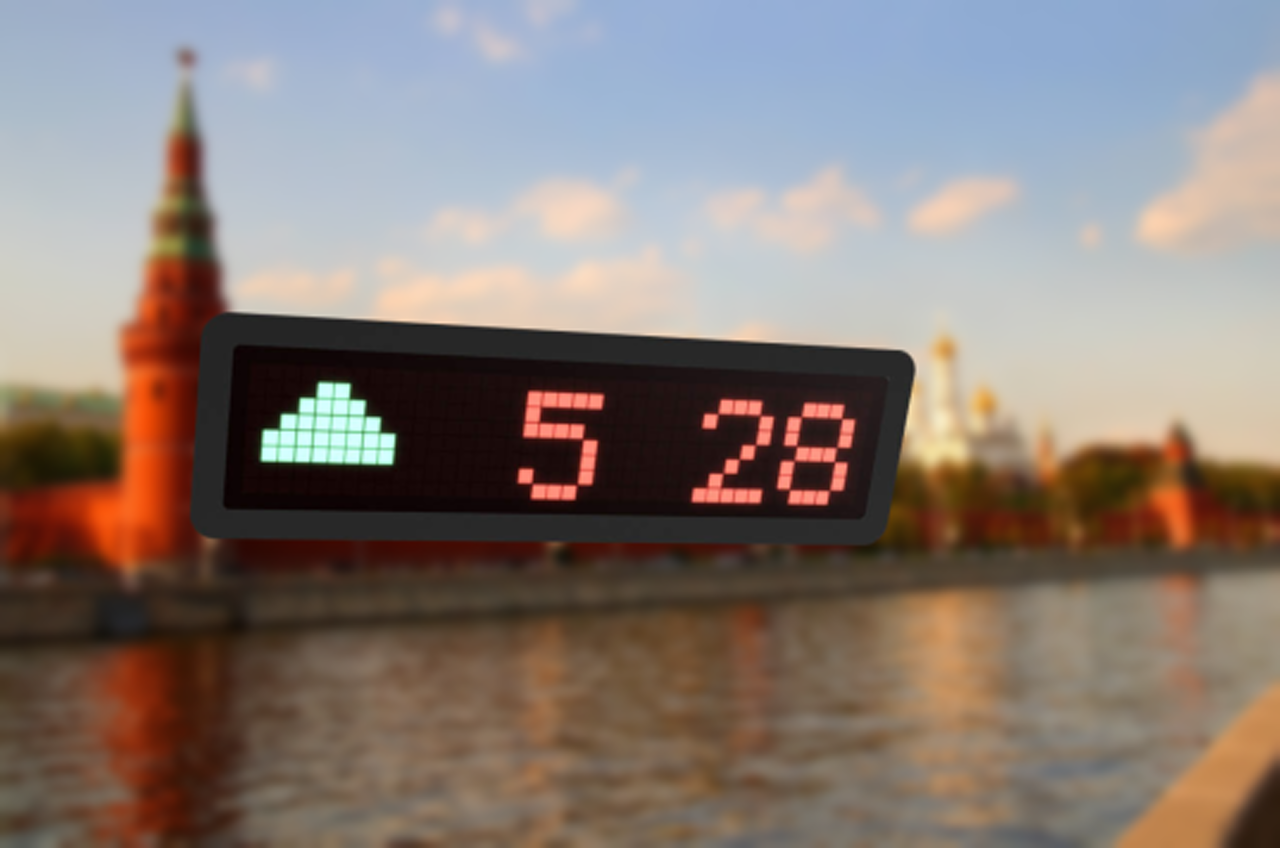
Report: 5:28
